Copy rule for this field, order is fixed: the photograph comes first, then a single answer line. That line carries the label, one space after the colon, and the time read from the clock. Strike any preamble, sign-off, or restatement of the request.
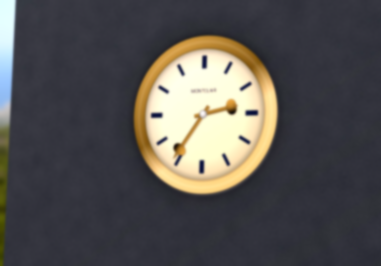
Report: 2:36
